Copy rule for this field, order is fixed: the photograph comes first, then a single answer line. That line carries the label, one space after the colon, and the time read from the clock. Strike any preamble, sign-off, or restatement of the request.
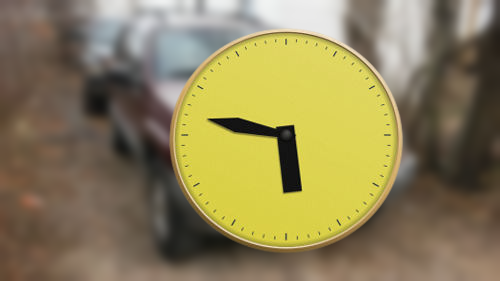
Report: 5:47
